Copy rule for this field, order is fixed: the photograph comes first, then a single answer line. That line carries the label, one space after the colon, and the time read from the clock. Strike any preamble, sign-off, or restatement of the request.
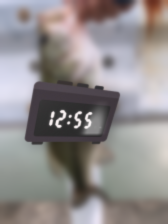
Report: 12:55
